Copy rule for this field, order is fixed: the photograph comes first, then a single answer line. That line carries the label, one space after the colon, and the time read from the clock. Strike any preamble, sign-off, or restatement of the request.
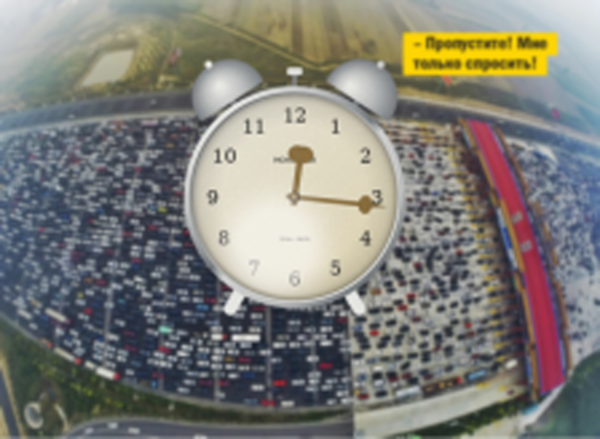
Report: 12:16
